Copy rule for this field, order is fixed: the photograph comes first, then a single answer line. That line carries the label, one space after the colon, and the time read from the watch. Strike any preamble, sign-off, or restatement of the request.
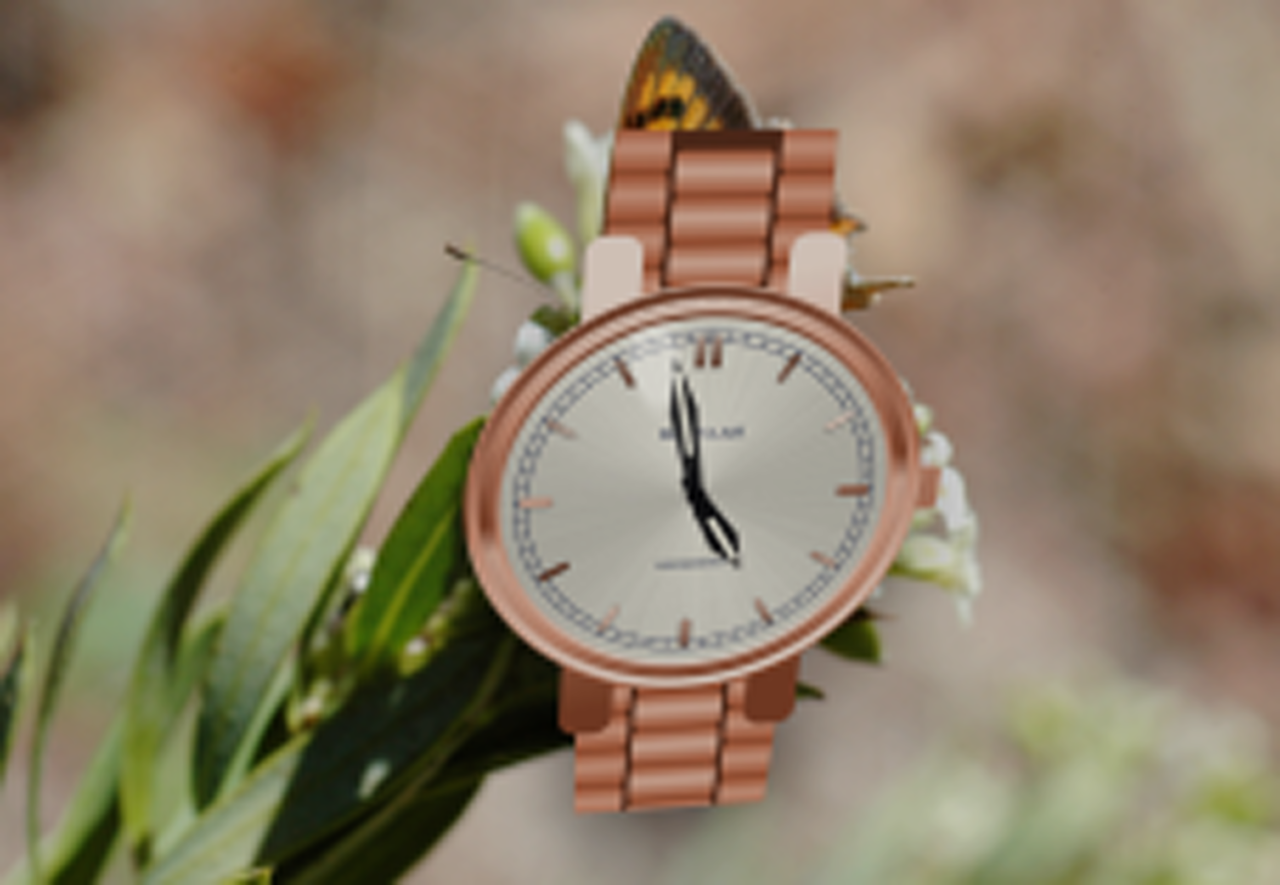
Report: 4:58
